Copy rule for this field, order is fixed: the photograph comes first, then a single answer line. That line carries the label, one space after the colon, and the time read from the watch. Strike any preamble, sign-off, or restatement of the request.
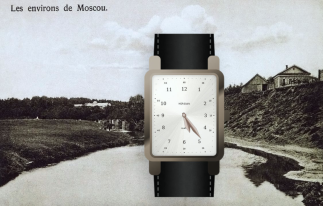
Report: 5:24
